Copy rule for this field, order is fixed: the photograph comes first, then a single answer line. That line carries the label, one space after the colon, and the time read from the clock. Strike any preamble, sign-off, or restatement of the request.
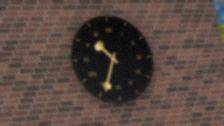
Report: 10:34
